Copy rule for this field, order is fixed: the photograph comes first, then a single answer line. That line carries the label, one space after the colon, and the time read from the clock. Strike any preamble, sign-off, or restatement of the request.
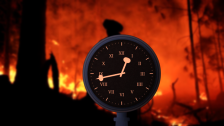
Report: 12:43
